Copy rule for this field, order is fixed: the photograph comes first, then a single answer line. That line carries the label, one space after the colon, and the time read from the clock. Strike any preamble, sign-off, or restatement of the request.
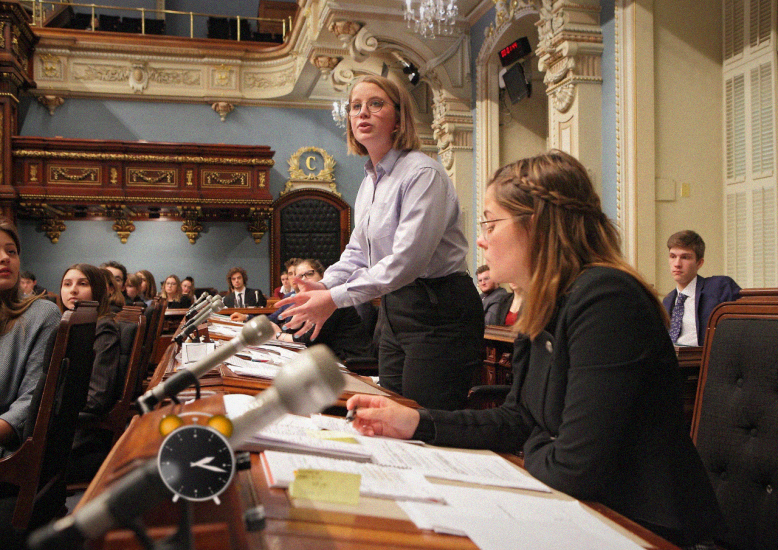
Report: 2:17
